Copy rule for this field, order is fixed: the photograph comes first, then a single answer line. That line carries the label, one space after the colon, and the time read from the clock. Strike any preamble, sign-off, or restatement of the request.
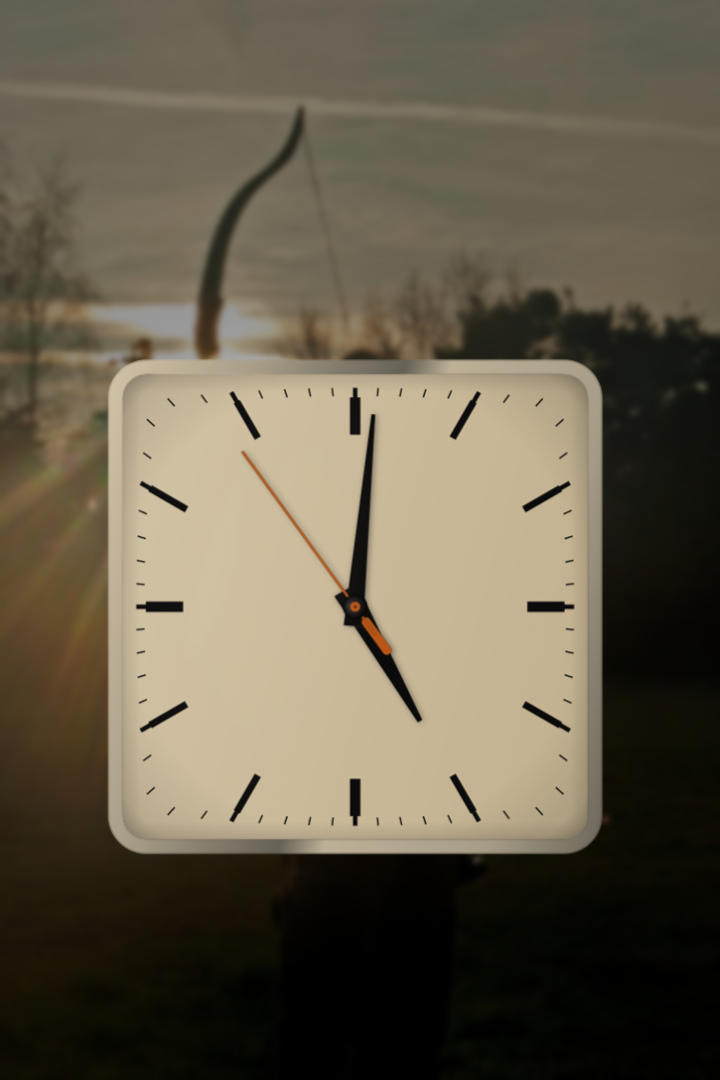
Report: 5:00:54
